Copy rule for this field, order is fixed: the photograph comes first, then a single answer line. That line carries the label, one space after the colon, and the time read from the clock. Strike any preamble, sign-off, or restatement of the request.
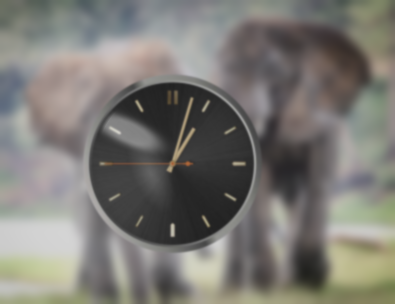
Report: 1:02:45
